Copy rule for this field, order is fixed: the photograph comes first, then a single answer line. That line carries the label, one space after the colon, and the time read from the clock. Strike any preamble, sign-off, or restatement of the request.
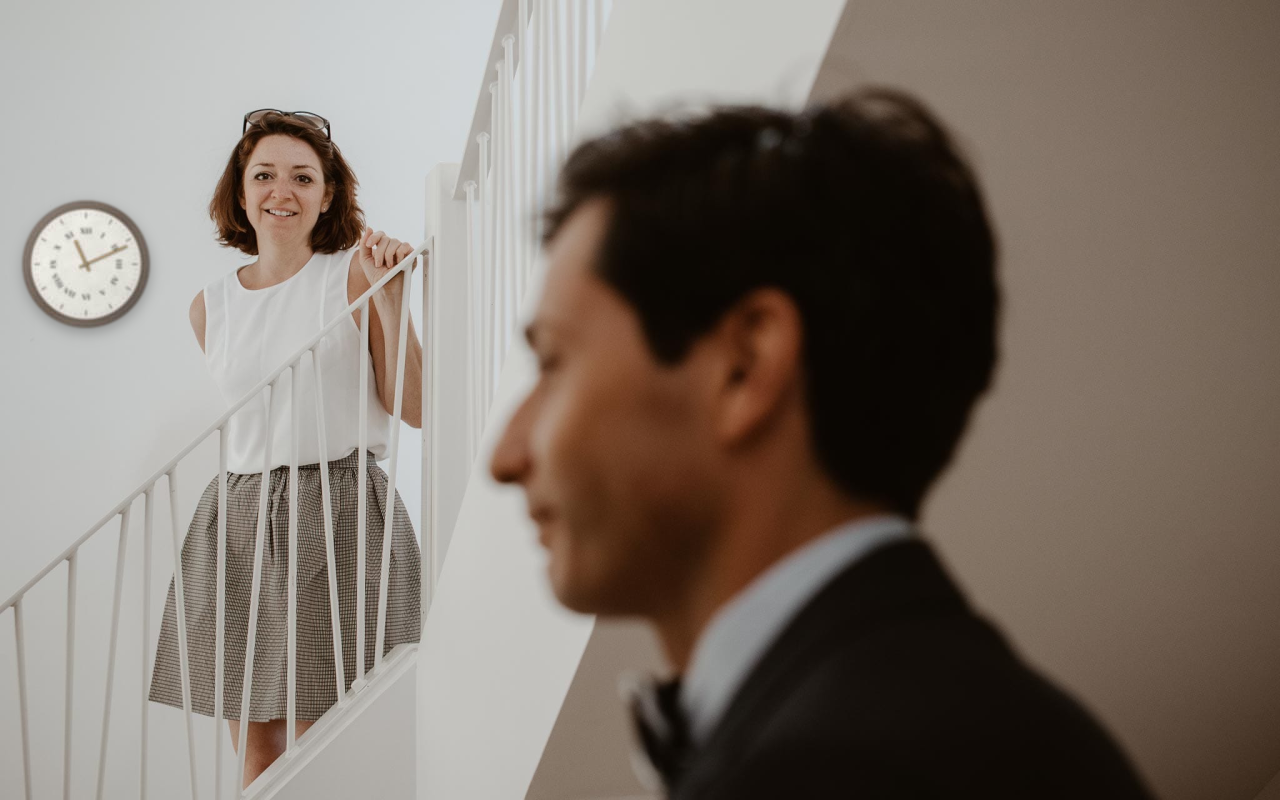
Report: 11:11
